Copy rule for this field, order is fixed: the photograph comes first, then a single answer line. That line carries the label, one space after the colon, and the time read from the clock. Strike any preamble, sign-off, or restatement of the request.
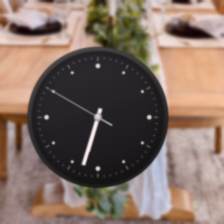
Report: 6:32:50
